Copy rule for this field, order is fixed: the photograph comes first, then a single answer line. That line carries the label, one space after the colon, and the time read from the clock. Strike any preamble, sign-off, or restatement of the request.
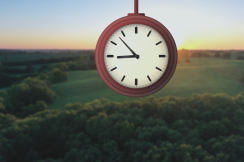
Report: 8:53
